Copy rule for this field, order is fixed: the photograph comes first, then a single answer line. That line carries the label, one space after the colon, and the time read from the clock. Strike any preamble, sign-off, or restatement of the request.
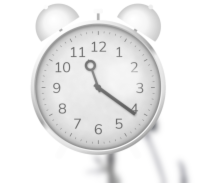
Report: 11:21
